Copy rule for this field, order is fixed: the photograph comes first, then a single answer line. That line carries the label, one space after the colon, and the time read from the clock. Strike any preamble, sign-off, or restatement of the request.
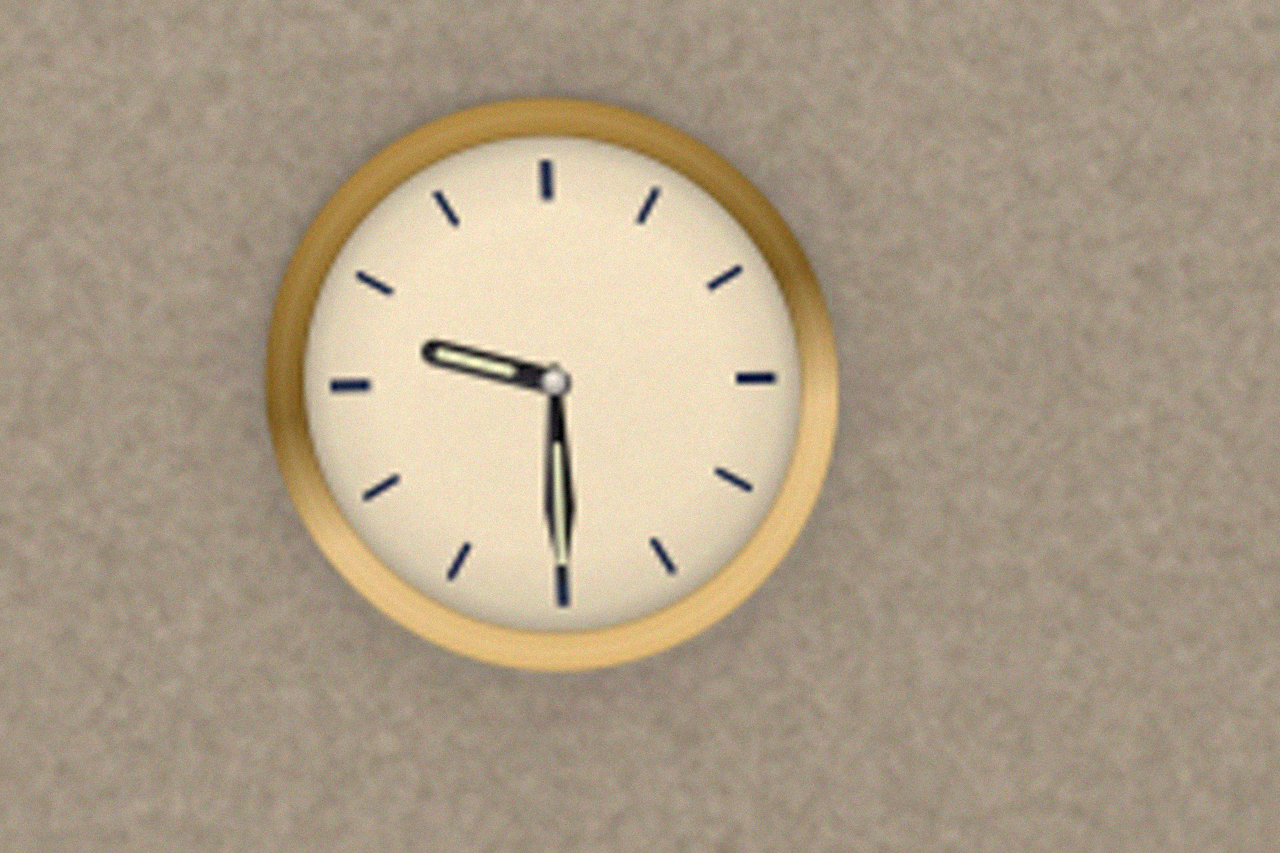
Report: 9:30
